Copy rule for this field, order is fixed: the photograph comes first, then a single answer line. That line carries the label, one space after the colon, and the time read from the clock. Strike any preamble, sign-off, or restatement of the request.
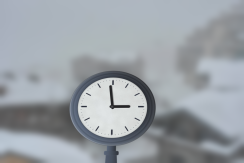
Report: 2:59
